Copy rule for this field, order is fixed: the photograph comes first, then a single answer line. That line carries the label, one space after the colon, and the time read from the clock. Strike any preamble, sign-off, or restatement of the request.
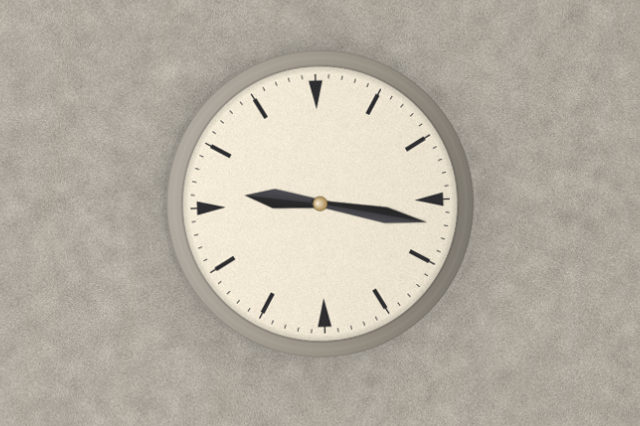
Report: 9:17
